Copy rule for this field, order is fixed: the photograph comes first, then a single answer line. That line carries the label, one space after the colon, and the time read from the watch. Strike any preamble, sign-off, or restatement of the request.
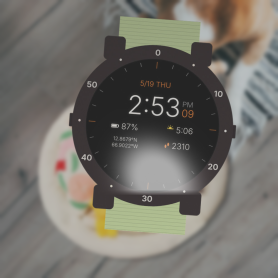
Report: 2:53:09
